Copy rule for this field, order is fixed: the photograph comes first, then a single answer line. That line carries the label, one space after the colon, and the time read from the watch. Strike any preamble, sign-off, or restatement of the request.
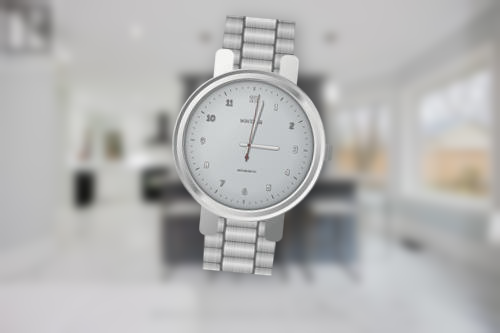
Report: 3:02:01
